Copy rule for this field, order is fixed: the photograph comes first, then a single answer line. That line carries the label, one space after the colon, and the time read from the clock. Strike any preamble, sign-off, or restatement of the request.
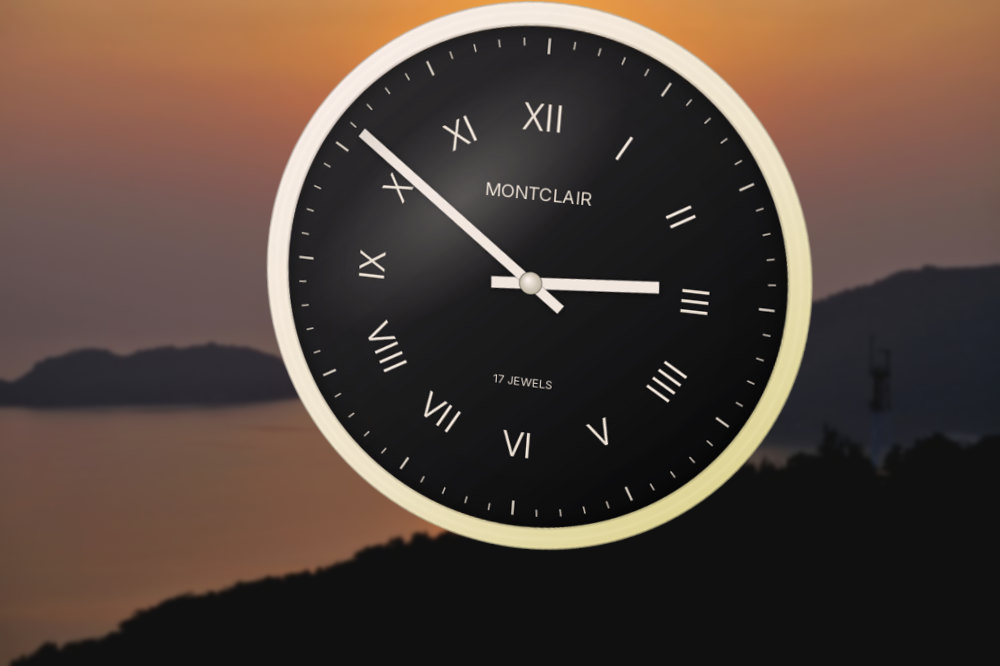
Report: 2:51
